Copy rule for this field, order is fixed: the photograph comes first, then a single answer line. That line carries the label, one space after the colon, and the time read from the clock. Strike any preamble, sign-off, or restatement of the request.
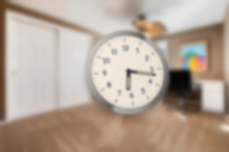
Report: 6:17
